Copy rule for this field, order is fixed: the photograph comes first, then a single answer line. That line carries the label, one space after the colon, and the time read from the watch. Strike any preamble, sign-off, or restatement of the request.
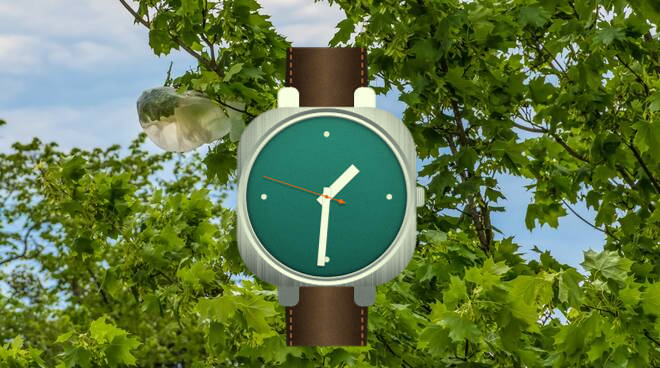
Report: 1:30:48
